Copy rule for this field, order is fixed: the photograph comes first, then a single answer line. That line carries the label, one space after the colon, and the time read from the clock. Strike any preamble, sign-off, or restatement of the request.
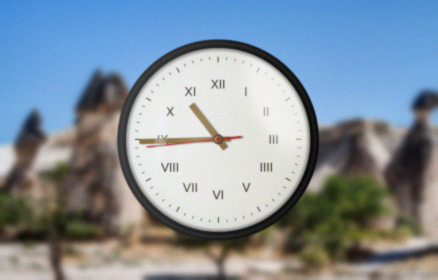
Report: 10:44:44
